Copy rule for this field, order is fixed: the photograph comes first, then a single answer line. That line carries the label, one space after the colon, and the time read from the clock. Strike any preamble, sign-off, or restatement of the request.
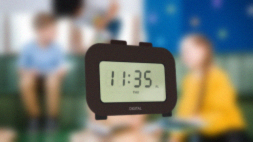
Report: 11:35
